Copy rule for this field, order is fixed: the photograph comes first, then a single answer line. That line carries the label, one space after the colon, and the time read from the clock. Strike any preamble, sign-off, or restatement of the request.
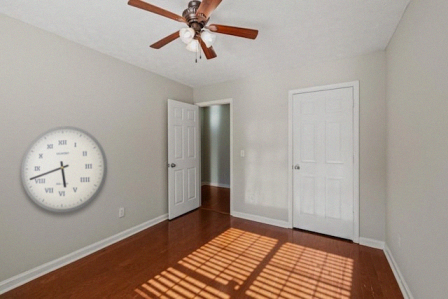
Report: 5:42
